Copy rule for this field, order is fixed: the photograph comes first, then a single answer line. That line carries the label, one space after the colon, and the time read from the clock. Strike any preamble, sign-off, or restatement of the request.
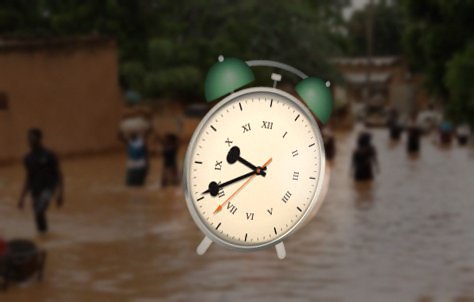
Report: 9:40:37
